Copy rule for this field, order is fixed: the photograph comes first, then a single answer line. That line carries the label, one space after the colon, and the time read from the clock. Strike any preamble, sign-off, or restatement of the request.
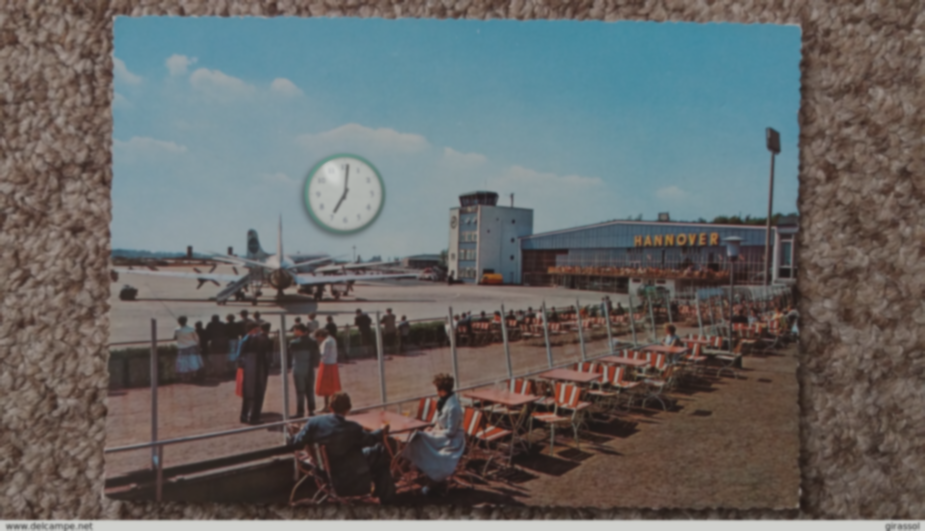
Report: 7:01
